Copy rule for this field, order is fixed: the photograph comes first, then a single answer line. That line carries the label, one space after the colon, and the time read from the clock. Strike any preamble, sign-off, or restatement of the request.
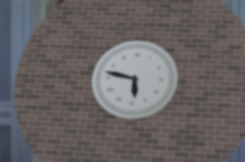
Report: 5:47
